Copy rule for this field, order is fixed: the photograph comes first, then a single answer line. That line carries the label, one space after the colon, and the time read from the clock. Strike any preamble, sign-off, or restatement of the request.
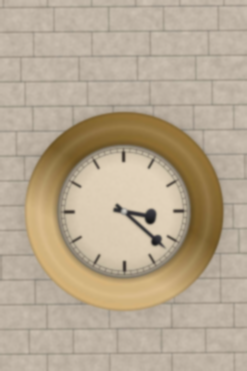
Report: 3:22
